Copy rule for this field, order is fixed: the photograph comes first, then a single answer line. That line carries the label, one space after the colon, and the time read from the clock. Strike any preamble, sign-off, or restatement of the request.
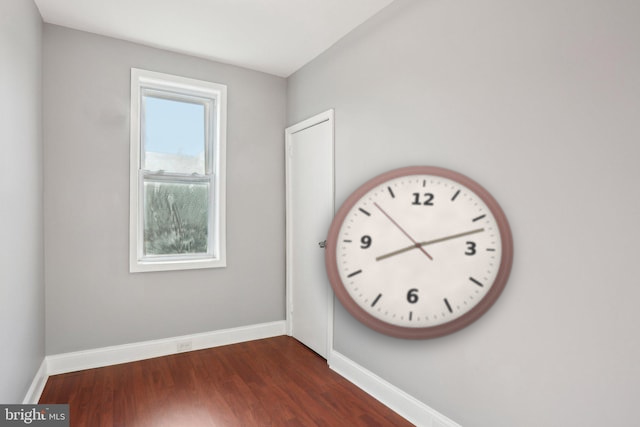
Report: 8:11:52
